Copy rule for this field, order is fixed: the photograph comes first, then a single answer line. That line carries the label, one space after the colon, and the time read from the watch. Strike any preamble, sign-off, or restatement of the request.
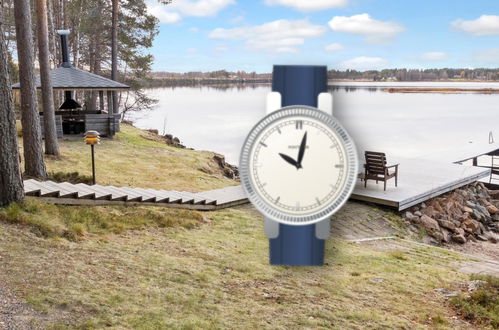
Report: 10:02
